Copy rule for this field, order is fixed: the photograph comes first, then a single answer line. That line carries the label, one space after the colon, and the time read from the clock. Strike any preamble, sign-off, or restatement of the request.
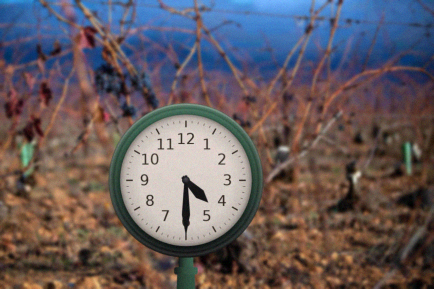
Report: 4:30
